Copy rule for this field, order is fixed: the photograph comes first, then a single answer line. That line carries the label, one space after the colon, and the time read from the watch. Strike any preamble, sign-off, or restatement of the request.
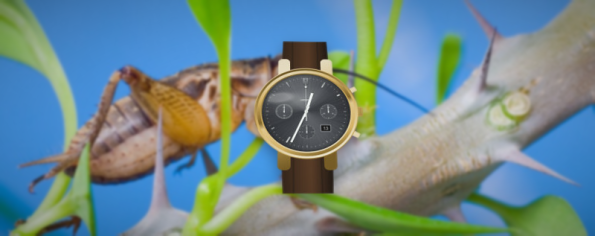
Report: 12:34
